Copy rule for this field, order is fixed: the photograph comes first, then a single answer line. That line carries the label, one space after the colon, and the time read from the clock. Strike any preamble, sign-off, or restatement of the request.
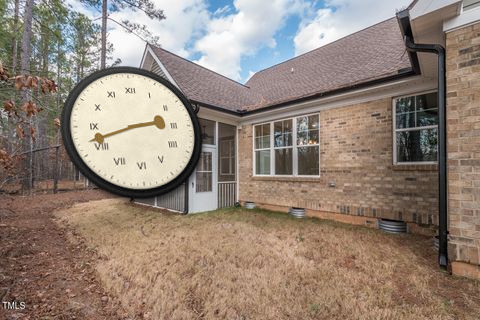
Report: 2:42
